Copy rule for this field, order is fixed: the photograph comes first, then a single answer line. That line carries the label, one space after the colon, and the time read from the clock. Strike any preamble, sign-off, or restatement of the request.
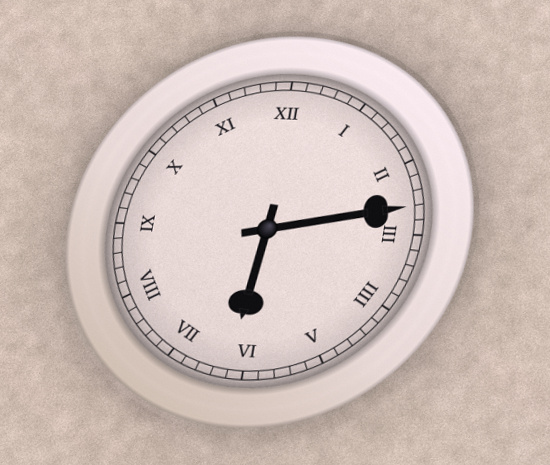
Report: 6:13
